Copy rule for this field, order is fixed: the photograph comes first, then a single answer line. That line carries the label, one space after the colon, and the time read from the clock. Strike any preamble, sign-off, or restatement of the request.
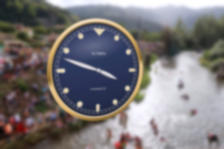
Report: 3:48
